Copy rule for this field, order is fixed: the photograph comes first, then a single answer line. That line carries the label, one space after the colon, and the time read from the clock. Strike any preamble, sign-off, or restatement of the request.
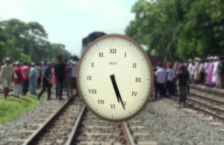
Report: 5:26
